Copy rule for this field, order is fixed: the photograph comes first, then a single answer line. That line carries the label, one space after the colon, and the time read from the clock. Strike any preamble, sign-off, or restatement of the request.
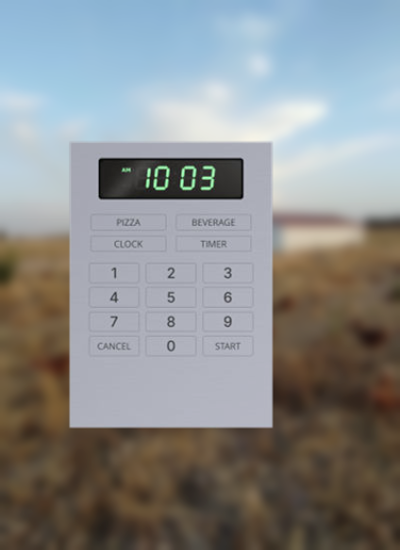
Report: 10:03
